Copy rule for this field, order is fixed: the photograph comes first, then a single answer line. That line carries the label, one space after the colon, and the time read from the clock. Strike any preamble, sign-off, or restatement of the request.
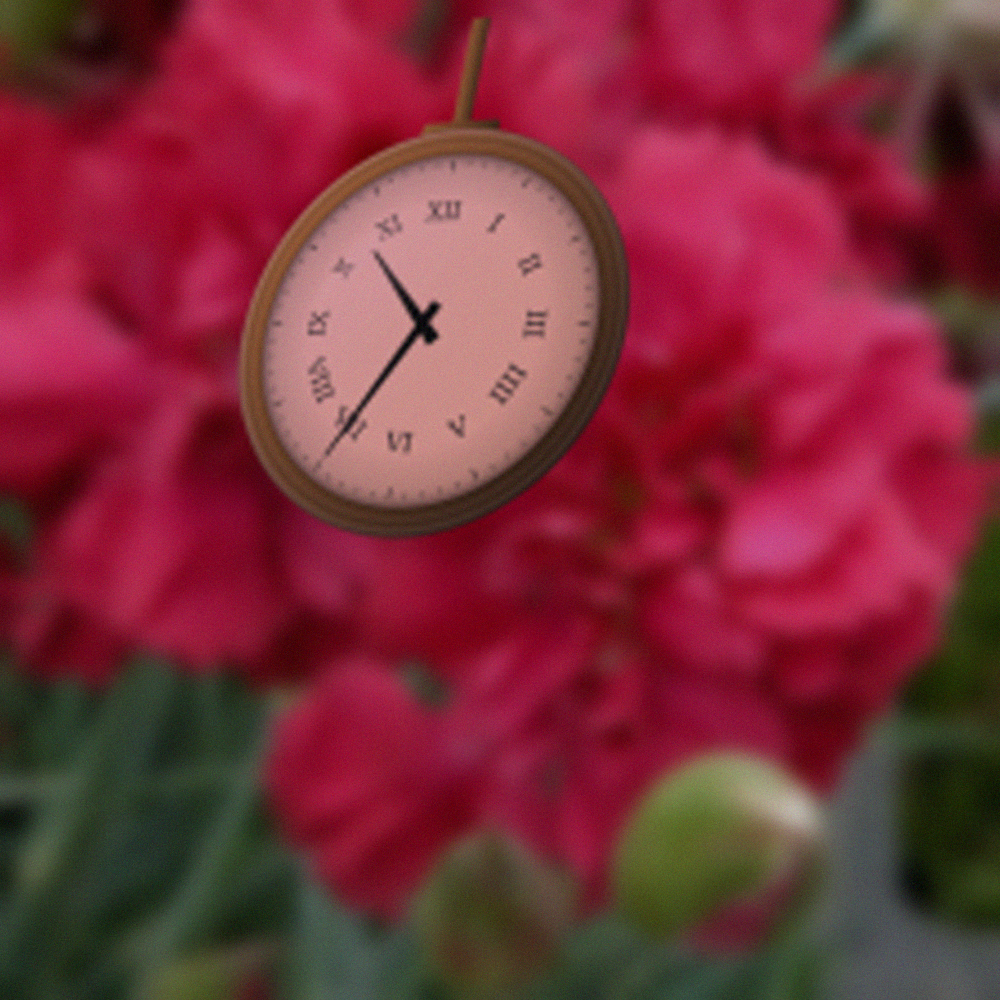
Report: 10:35
